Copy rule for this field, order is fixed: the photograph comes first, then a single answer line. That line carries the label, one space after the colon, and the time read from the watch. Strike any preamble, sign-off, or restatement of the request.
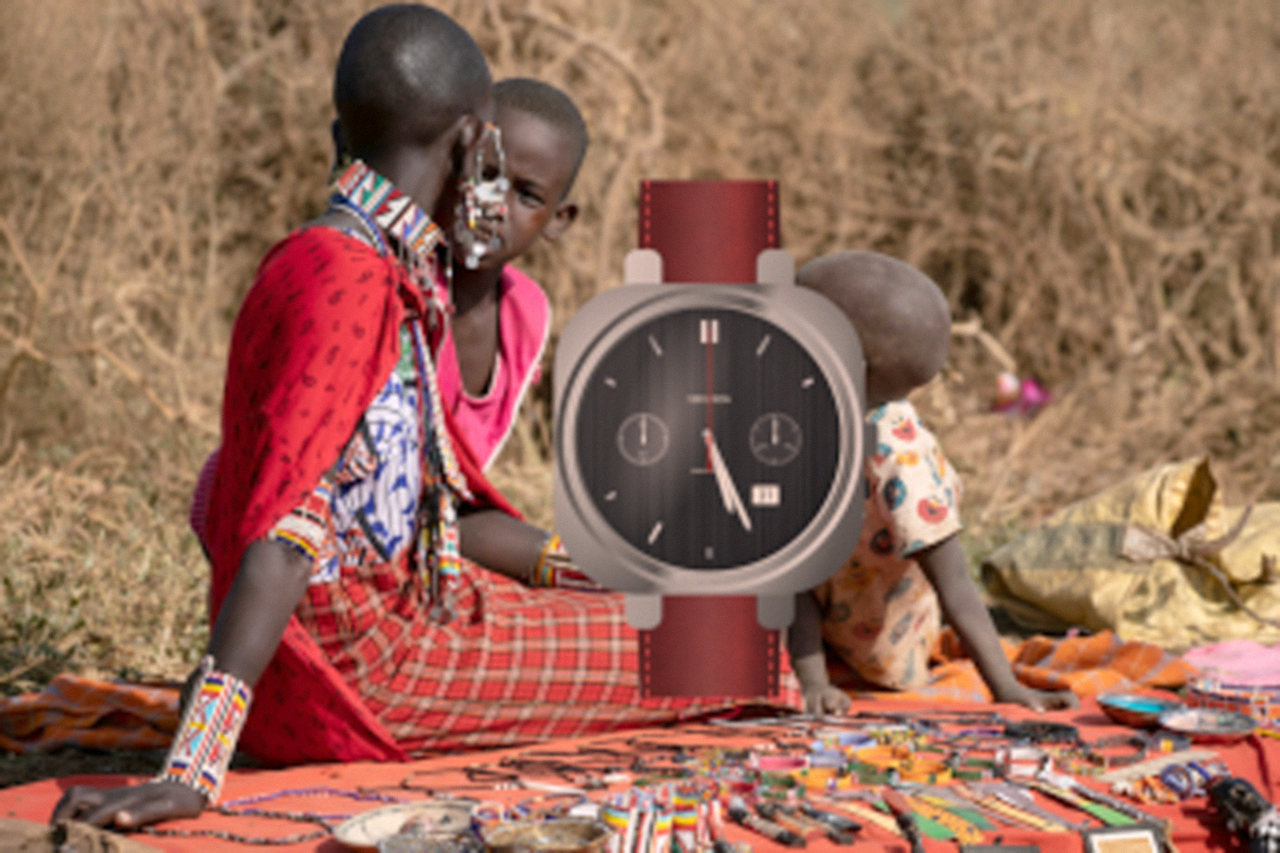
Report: 5:26
